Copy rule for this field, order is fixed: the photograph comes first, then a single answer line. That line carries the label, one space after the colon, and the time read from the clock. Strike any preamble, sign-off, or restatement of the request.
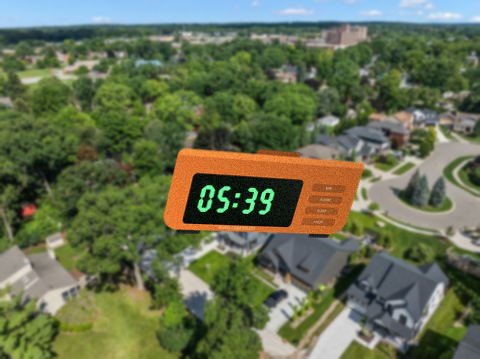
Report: 5:39
